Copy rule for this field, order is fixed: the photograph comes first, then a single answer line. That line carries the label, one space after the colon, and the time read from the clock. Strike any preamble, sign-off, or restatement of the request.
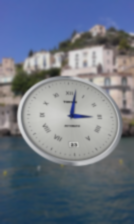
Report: 3:02
